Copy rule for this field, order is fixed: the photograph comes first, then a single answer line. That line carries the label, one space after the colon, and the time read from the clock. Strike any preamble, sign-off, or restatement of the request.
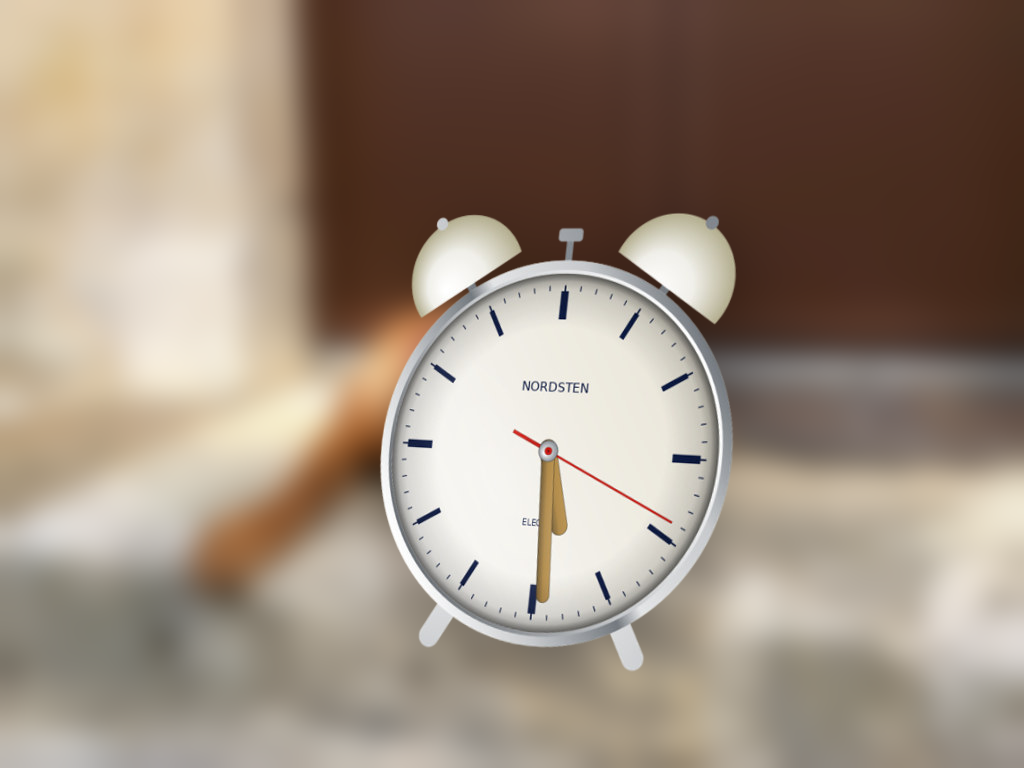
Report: 5:29:19
